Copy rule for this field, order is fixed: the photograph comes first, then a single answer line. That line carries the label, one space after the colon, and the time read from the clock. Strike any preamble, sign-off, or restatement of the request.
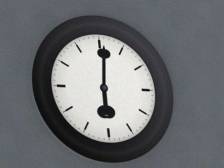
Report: 6:01
